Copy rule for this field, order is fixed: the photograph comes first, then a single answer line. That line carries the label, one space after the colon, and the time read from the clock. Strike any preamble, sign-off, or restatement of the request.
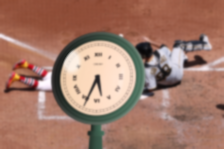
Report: 5:34
